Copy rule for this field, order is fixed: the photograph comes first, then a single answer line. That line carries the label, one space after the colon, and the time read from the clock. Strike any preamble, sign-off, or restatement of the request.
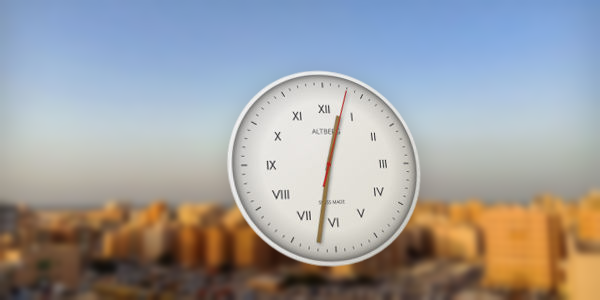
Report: 12:32:03
